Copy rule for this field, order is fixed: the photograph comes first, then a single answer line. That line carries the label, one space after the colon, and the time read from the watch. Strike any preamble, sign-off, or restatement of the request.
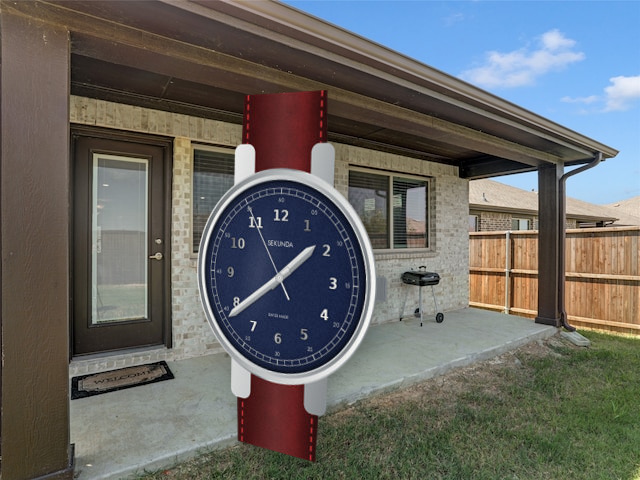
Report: 1:38:55
